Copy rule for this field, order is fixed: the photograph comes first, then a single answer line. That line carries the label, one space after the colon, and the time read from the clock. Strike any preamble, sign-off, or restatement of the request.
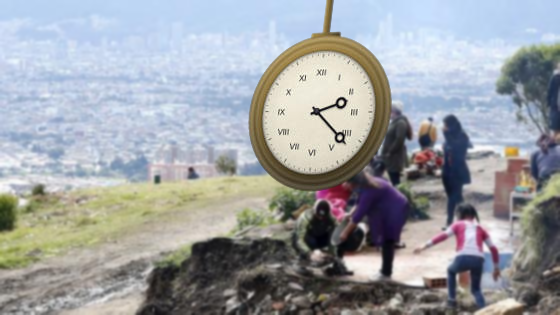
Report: 2:22
